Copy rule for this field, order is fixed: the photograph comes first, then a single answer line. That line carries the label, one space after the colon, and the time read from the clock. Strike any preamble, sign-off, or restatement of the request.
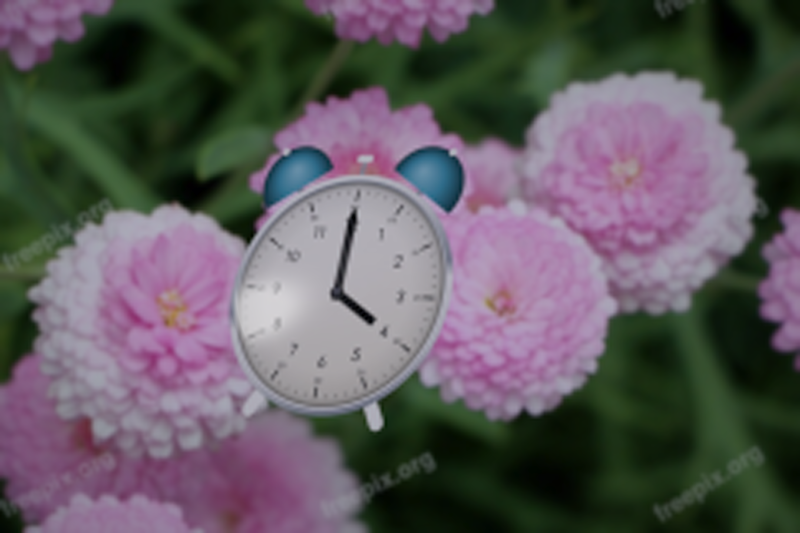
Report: 4:00
